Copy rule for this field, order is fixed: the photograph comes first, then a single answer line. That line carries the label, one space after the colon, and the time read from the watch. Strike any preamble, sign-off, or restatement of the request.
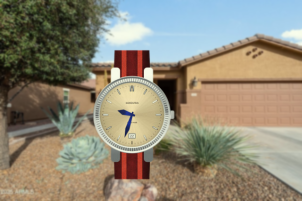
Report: 9:33
